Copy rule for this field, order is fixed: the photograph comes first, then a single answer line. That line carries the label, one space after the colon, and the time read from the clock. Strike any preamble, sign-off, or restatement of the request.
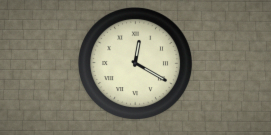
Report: 12:20
